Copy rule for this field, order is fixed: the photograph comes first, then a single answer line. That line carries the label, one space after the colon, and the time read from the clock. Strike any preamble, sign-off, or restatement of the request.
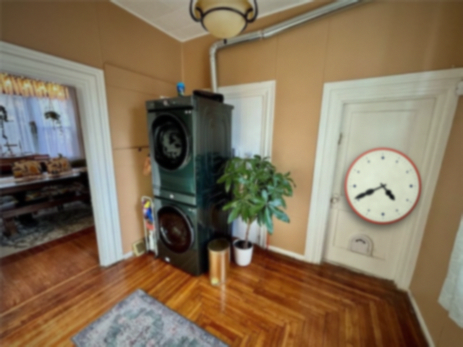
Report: 4:41
